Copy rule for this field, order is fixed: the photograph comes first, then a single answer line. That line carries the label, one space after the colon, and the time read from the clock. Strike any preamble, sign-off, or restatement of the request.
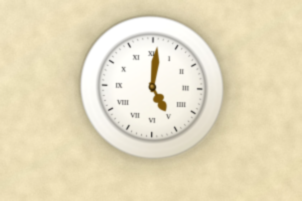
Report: 5:01
